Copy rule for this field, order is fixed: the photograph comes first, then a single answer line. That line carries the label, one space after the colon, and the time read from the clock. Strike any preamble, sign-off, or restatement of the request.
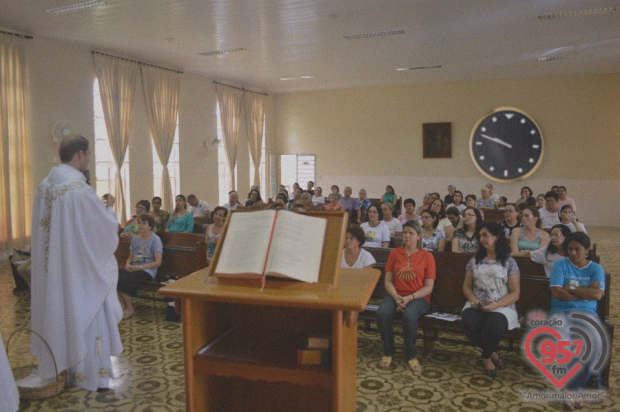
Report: 9:48
